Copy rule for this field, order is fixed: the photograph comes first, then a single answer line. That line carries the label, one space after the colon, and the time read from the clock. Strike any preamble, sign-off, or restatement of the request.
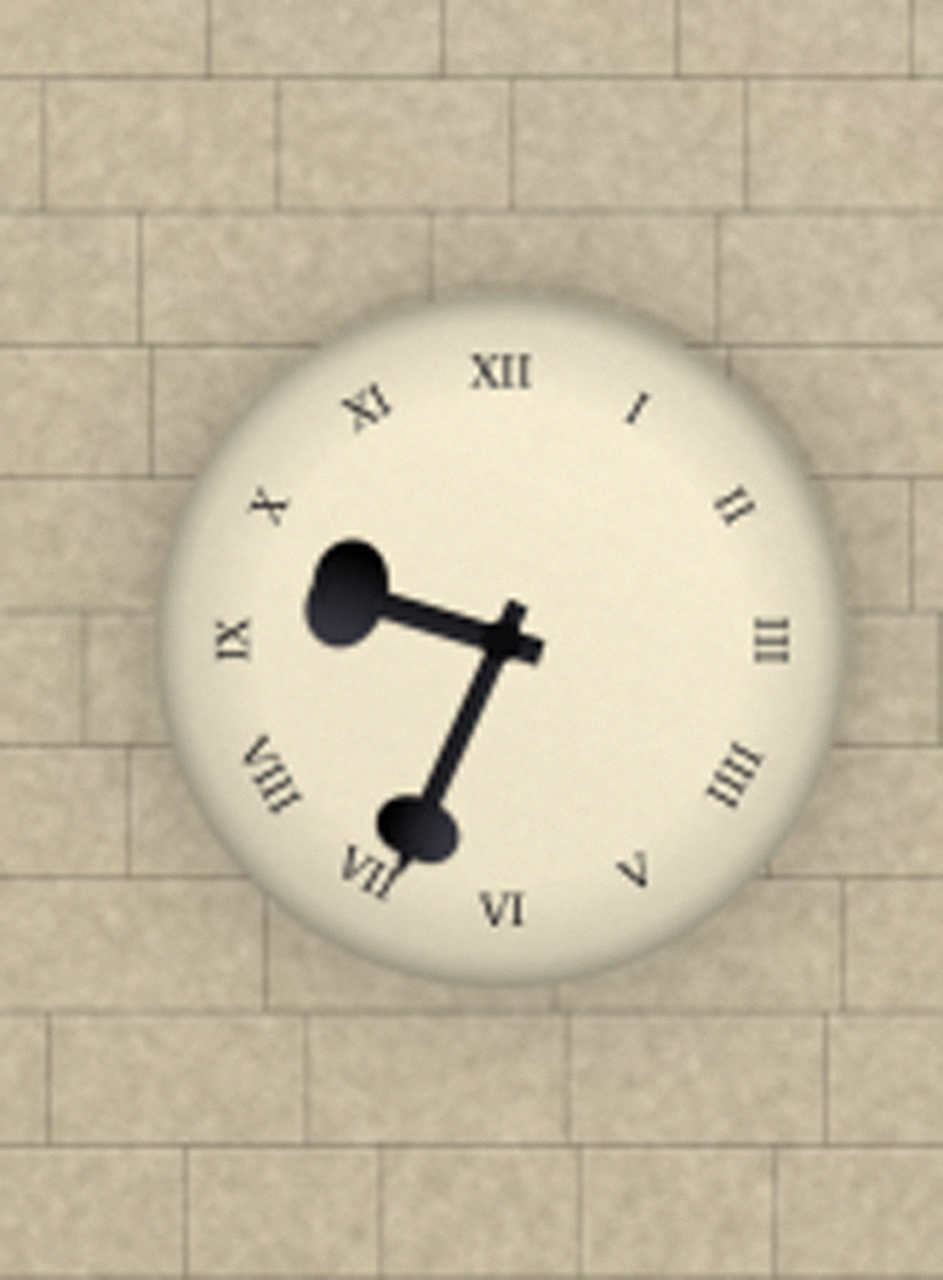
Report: 9:34
